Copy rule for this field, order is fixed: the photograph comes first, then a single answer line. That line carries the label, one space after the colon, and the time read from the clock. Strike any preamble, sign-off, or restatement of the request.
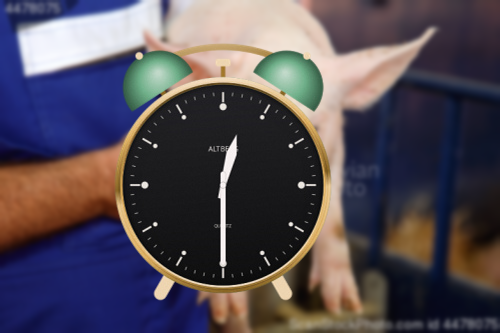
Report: 12:30
